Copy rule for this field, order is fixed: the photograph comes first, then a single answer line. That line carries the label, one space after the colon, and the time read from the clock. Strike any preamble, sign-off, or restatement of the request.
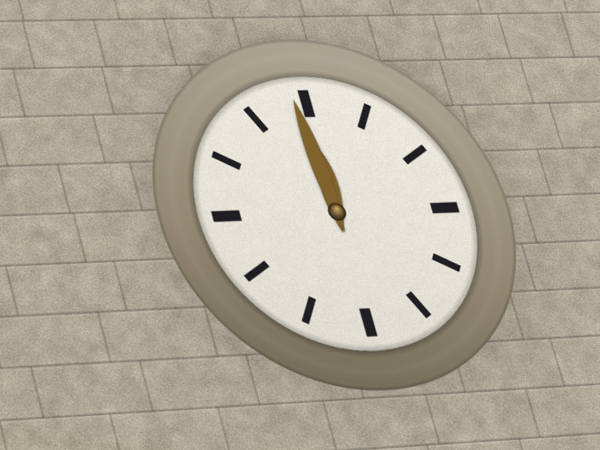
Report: 11:59
